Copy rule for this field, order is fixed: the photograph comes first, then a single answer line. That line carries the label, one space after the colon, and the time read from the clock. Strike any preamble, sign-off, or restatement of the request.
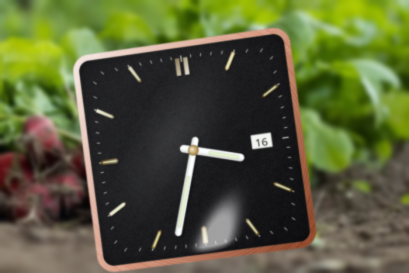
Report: 3:33
